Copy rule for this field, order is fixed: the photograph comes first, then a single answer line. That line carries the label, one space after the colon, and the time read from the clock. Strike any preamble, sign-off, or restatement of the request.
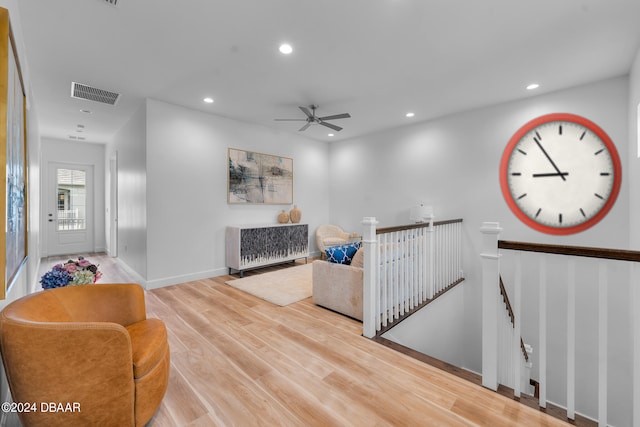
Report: 8:54
